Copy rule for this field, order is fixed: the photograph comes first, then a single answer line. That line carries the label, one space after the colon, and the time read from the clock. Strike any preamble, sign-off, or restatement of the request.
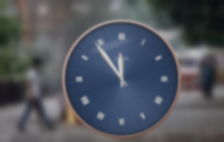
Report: 11:54
